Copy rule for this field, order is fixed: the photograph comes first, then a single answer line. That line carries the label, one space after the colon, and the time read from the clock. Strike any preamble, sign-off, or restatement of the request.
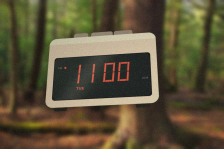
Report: 11:00
